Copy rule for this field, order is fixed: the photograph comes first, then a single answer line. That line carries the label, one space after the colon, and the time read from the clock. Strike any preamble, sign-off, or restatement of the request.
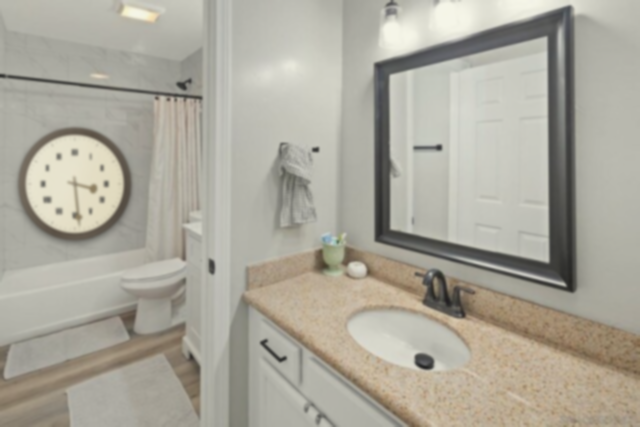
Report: 3:29
